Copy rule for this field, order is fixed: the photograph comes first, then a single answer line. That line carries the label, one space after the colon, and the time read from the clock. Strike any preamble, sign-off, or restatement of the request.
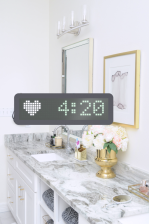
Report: 4:20
